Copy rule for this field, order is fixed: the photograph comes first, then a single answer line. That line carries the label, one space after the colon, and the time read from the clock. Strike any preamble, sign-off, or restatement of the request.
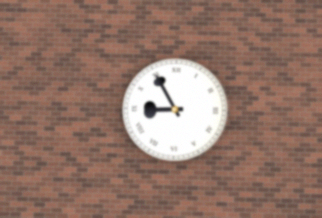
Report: 8:55
